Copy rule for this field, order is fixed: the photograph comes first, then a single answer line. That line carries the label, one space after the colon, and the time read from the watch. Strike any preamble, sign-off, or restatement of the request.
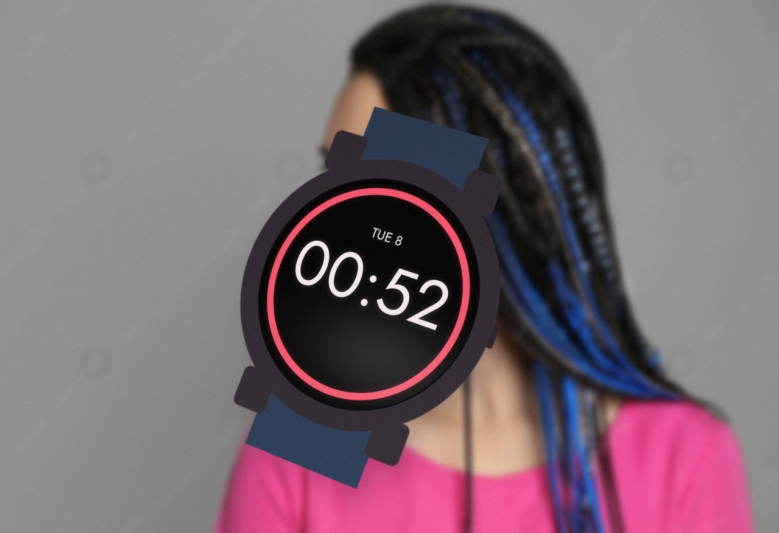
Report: 0:52
